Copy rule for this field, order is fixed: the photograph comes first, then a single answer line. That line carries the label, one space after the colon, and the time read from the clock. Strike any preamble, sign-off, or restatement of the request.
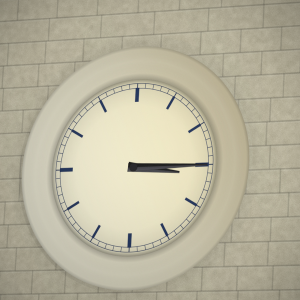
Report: 3:15
